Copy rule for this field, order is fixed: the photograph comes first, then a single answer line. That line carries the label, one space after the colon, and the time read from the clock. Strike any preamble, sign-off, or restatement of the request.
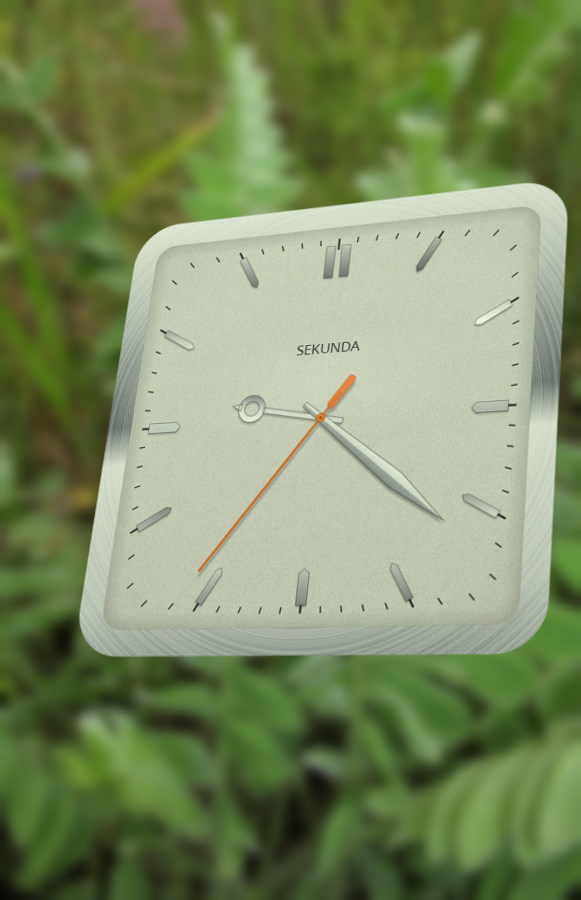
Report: 9:21:36
